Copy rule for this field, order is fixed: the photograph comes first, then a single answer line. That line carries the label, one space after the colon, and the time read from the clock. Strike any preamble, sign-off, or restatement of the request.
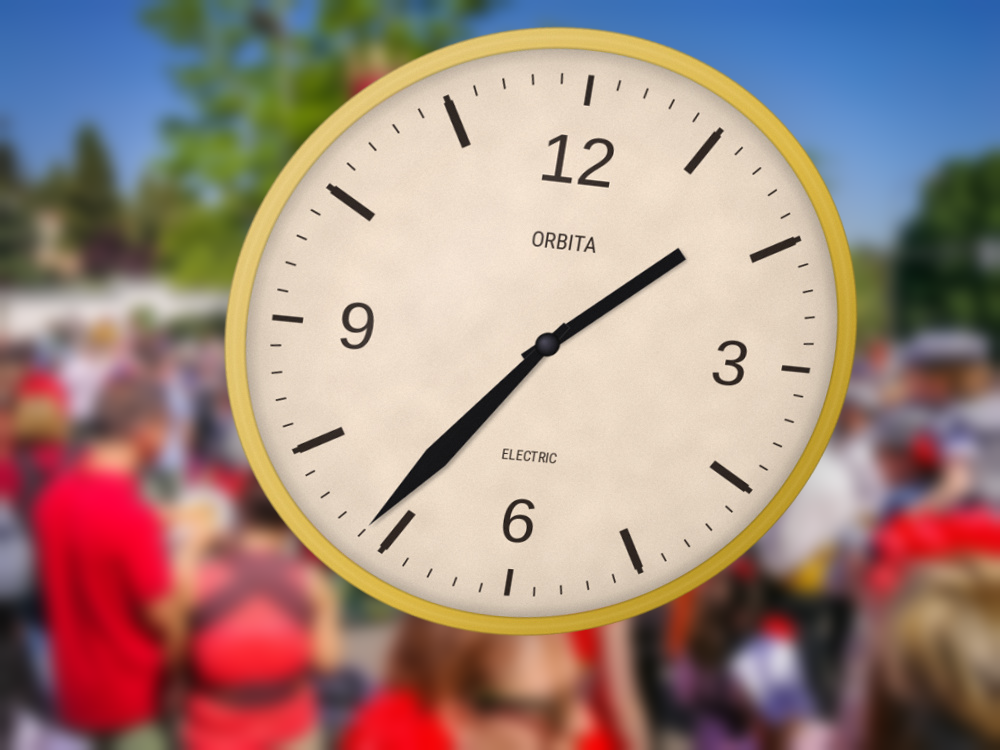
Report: 1:36
